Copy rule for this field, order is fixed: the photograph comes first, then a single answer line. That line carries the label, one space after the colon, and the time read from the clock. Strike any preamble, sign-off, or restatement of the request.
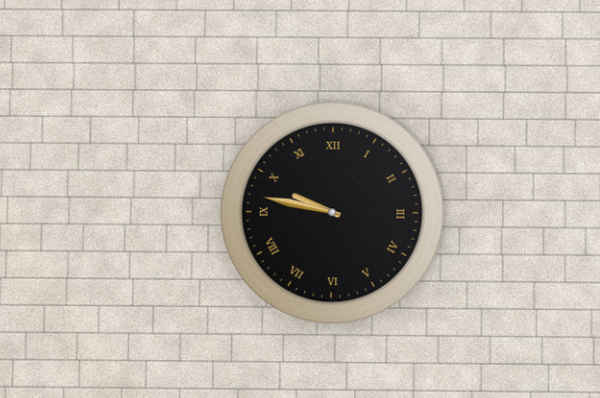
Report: 9:47
